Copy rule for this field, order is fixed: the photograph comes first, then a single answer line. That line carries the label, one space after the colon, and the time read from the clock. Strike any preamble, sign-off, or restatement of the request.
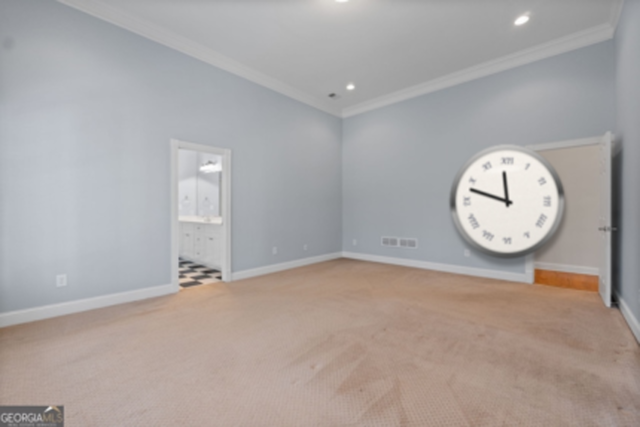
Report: 11:48
